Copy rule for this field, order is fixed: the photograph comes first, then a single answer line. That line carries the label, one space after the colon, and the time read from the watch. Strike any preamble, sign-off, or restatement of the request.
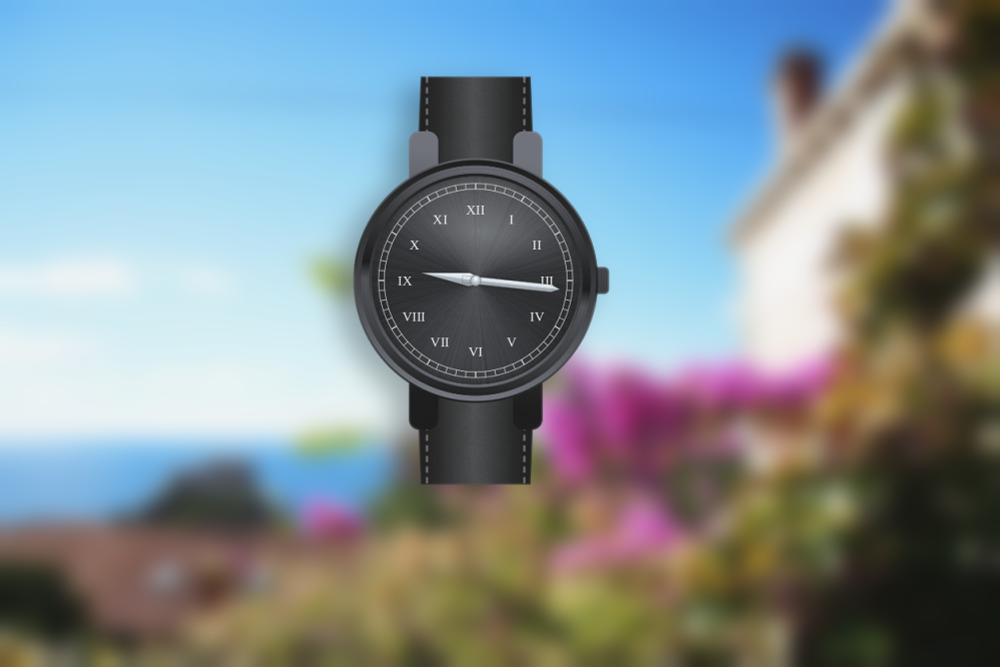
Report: 9:16
